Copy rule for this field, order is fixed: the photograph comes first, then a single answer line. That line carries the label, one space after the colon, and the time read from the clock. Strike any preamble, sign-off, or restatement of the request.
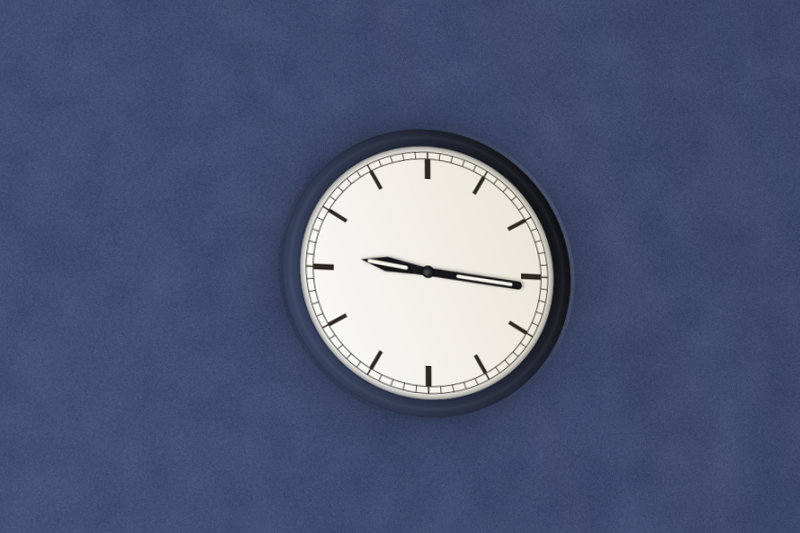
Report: 9:16
